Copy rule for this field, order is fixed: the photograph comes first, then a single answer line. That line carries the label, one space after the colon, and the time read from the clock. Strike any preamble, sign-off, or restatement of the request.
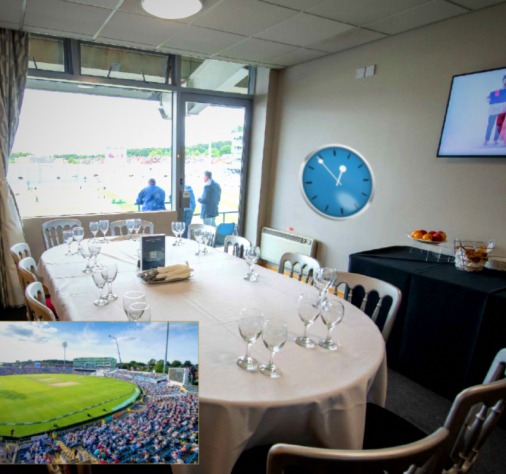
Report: 12:54
